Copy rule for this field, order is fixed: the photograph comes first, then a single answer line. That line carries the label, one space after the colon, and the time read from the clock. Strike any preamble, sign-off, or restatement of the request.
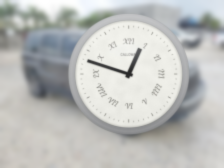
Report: 12:48
